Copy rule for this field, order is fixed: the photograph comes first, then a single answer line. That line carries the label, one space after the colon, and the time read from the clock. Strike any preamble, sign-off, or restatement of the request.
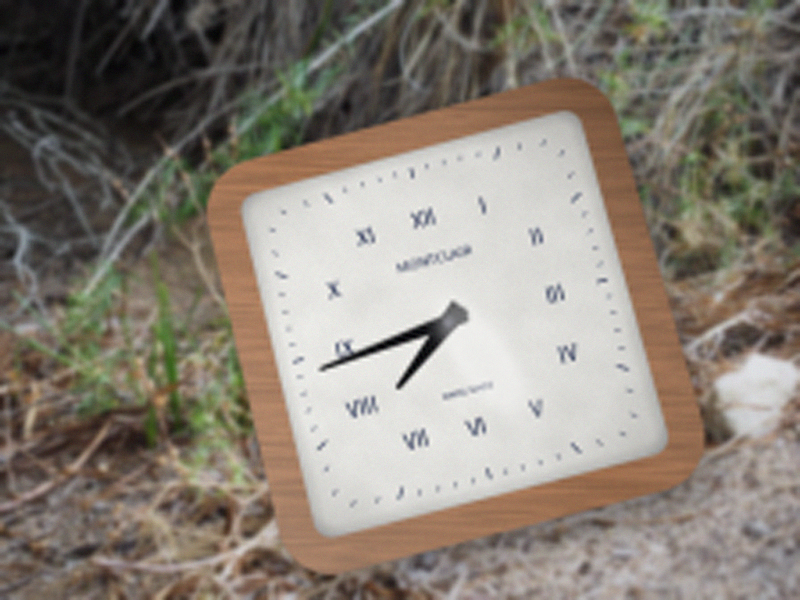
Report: 7:44
